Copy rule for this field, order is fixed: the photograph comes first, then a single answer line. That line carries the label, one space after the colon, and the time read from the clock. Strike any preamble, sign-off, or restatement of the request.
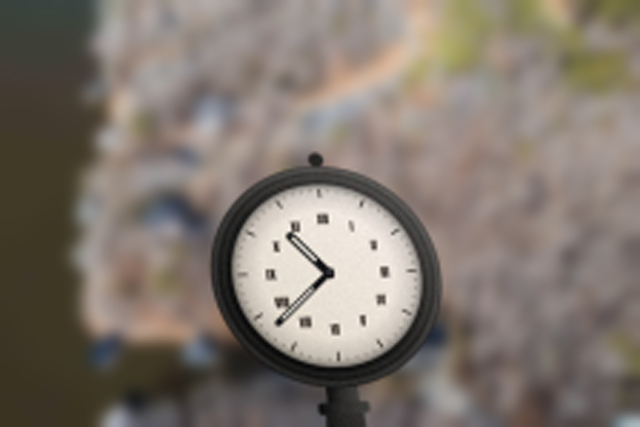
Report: 10:38
